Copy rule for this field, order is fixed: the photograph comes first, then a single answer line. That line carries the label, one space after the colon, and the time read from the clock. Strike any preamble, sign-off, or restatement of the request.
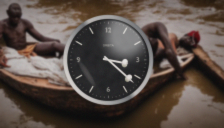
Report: 3:22
